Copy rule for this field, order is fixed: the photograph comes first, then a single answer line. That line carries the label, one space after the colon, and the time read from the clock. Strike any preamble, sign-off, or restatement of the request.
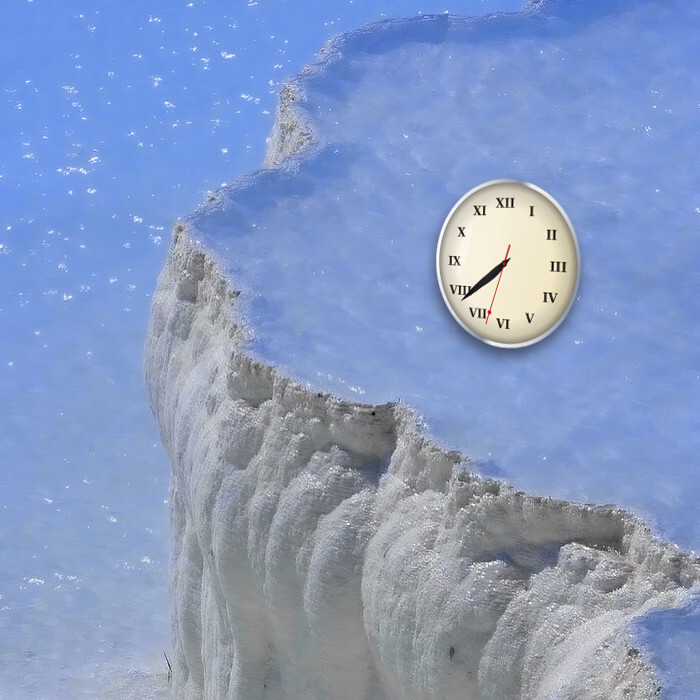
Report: 7:38:33
